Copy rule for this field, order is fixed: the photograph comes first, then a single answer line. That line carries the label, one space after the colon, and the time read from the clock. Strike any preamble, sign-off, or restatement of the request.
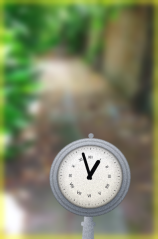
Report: 12:57
